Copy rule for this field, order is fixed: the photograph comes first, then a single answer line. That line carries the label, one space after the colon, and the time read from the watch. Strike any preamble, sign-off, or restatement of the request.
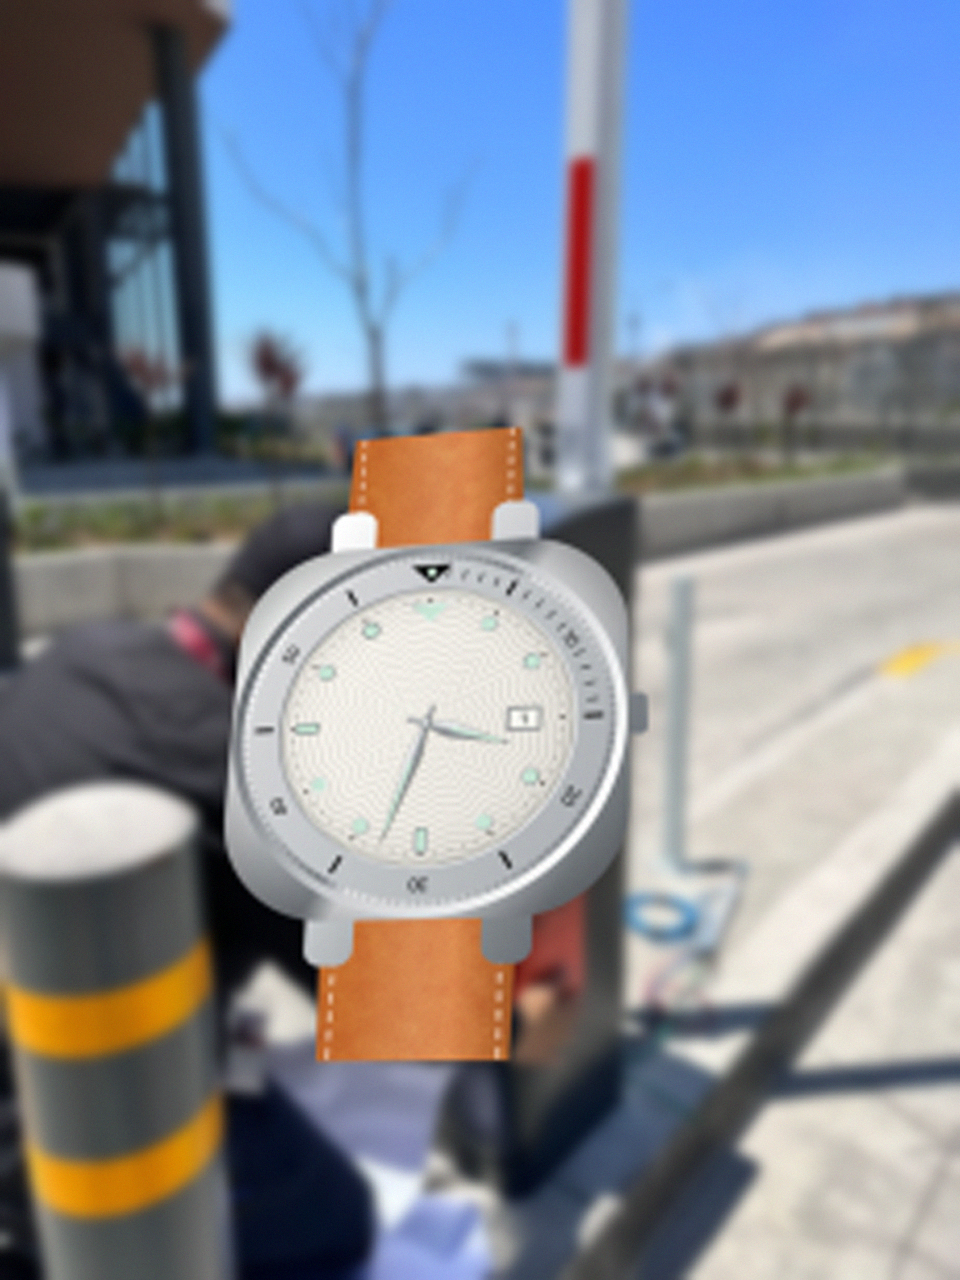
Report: 3:33
